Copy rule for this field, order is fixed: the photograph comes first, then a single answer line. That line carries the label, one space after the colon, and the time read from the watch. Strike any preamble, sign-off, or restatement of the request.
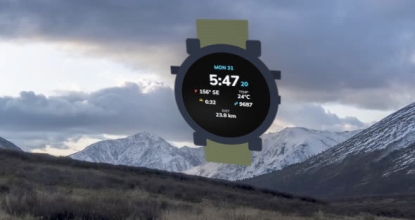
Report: 5:47
